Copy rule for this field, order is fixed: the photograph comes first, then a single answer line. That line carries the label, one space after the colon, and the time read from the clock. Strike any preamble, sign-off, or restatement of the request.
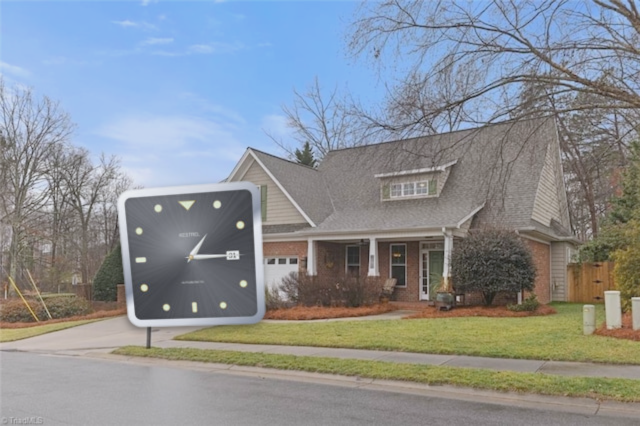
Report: 1:15
